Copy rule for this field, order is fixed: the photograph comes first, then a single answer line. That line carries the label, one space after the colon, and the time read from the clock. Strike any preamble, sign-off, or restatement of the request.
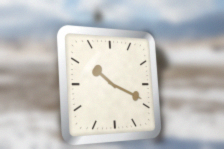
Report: 10:19
